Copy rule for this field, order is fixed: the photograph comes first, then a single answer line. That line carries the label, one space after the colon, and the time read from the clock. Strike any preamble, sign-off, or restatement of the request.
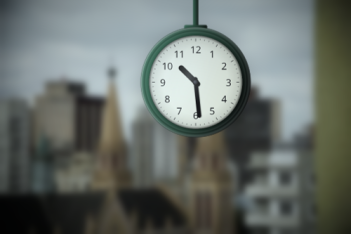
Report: 10:29
